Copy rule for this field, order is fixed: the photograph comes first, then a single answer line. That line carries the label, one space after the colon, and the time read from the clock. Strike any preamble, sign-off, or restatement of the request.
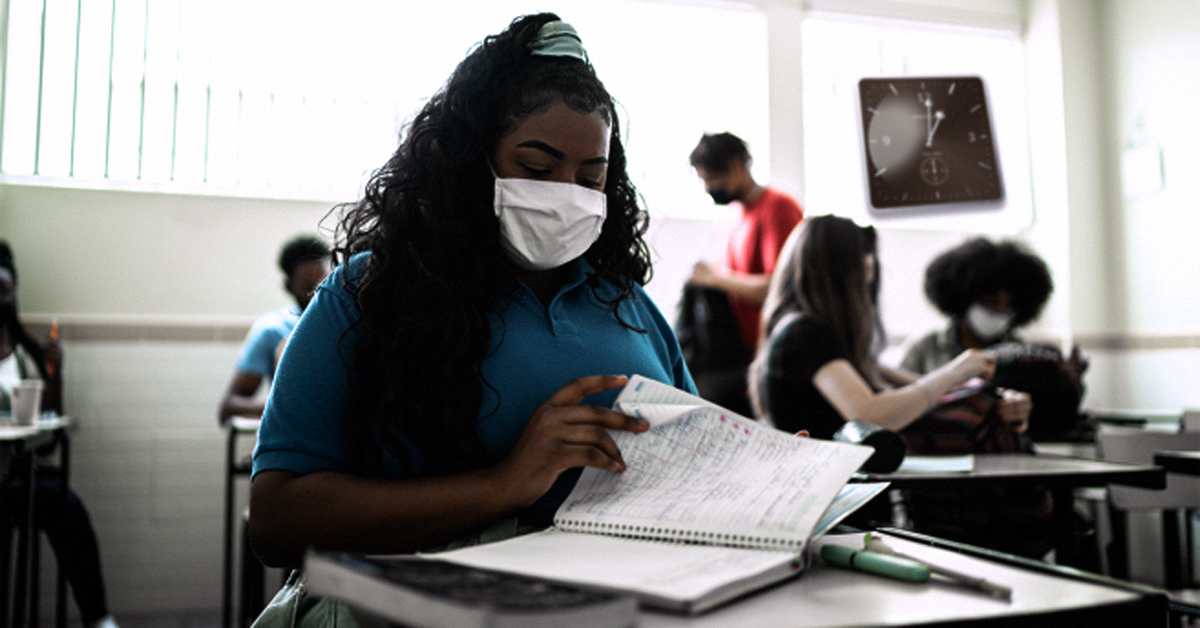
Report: 1:01
